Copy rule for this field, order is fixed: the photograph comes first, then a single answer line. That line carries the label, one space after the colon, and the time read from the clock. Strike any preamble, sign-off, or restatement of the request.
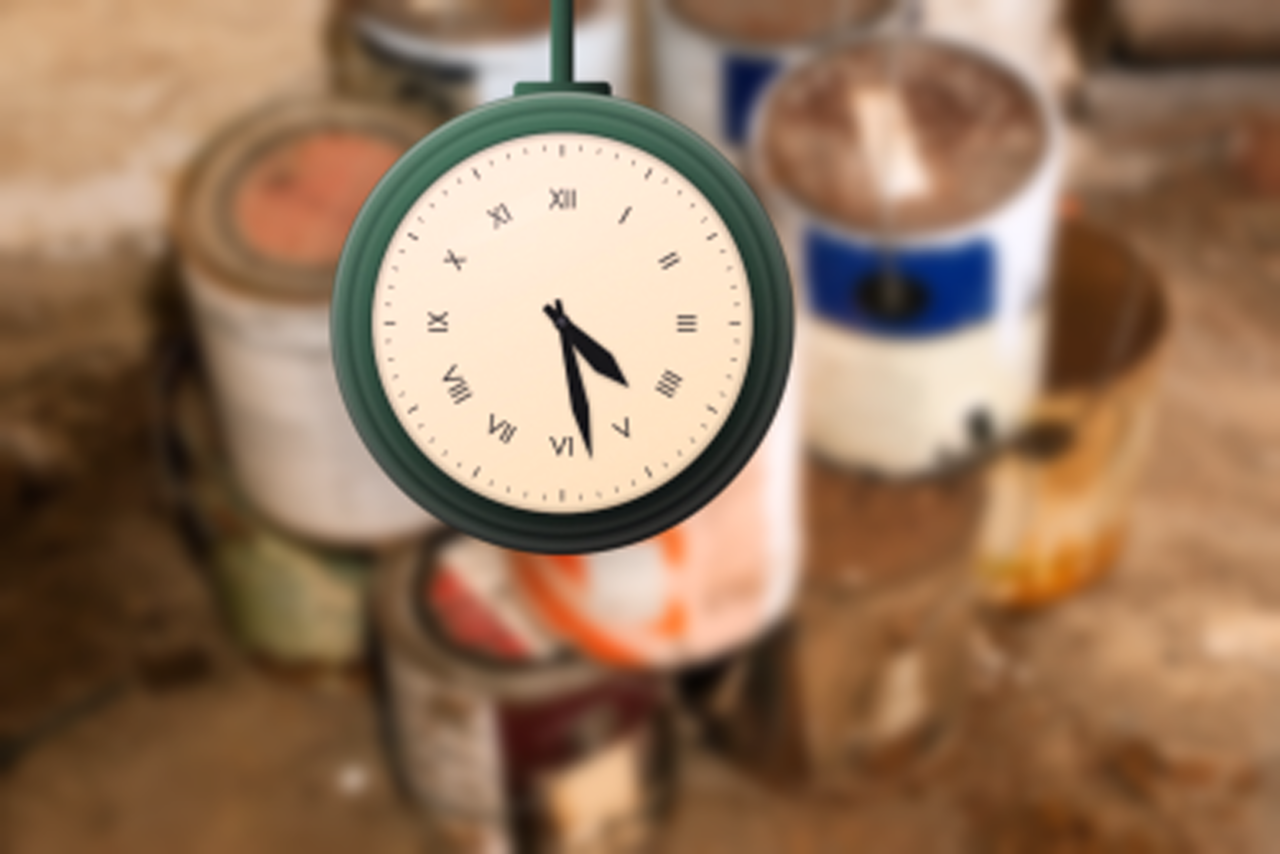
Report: 4:28
